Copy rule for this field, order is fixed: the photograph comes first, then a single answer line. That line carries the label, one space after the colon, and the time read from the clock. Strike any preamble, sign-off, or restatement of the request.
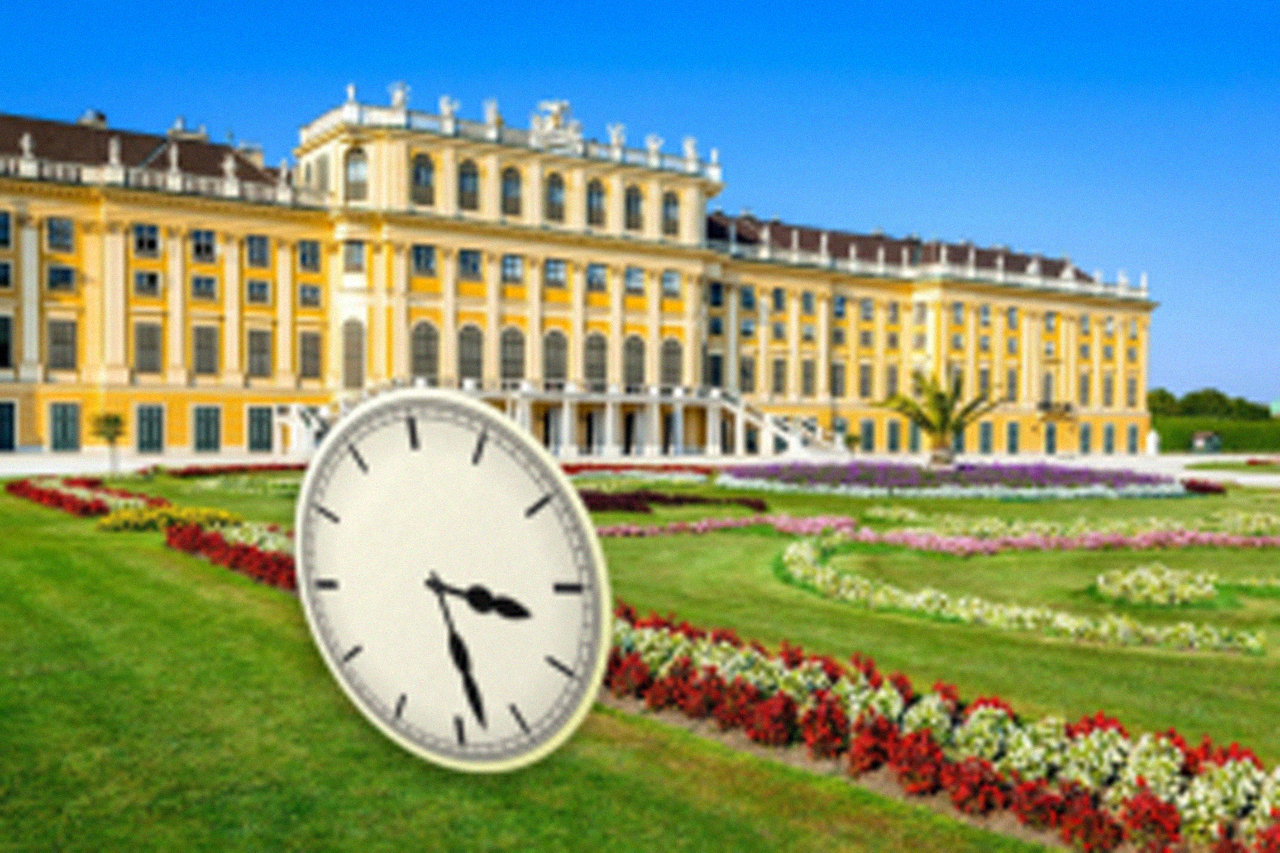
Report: 3:28
